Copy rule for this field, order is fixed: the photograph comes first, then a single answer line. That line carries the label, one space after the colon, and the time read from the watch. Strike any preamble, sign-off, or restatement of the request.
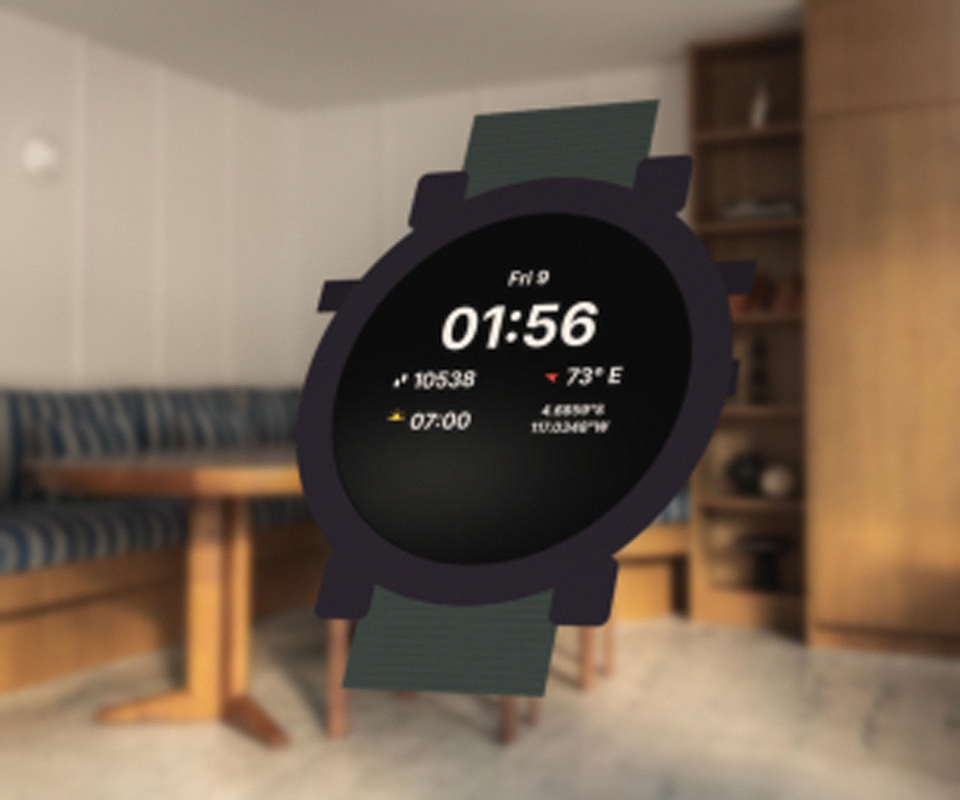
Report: 1:56
